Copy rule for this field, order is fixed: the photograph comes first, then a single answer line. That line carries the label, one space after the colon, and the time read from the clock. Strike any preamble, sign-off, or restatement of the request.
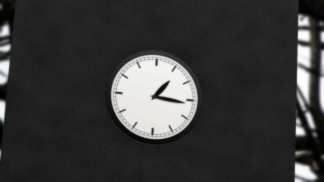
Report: 1:16
